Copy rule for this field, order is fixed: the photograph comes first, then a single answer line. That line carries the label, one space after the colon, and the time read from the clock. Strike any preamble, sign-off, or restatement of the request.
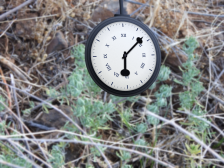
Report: 6:08
